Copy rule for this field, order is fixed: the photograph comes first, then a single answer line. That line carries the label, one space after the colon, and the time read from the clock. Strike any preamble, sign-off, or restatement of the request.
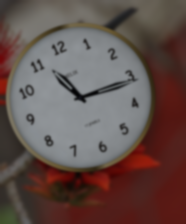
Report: 11:16
